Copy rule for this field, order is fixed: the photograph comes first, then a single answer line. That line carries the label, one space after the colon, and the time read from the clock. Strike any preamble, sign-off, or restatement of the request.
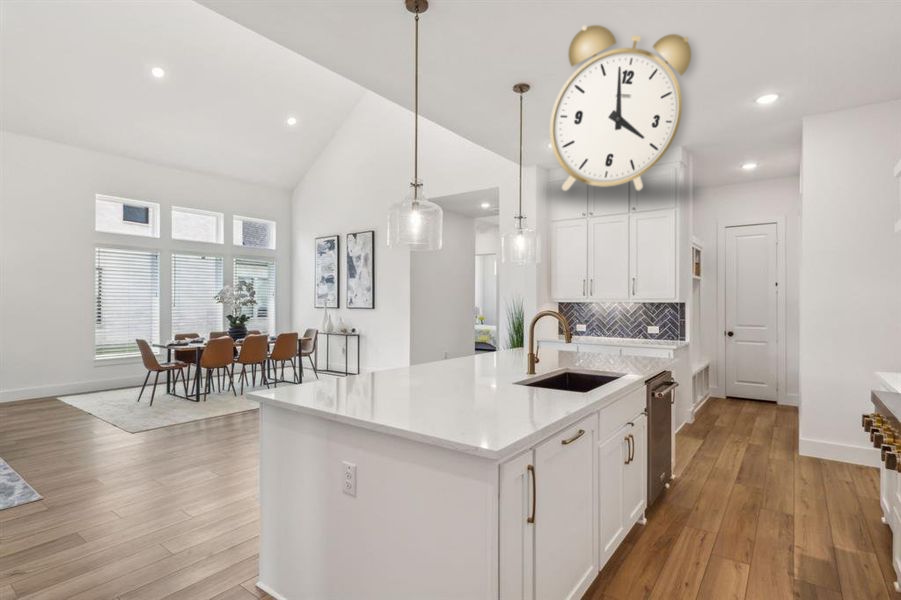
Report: 3:58
